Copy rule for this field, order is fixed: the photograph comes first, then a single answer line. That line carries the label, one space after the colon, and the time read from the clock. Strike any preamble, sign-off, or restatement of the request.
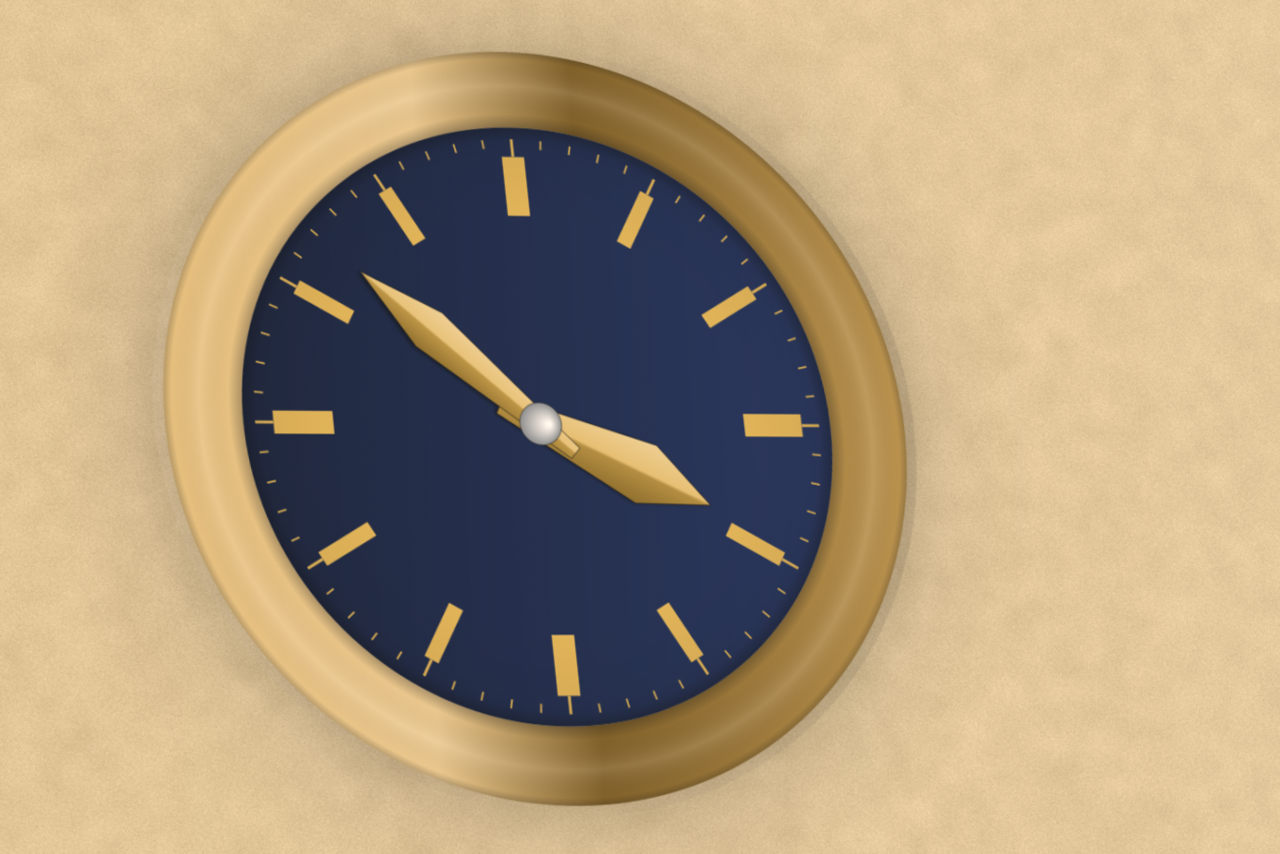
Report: 3:52
